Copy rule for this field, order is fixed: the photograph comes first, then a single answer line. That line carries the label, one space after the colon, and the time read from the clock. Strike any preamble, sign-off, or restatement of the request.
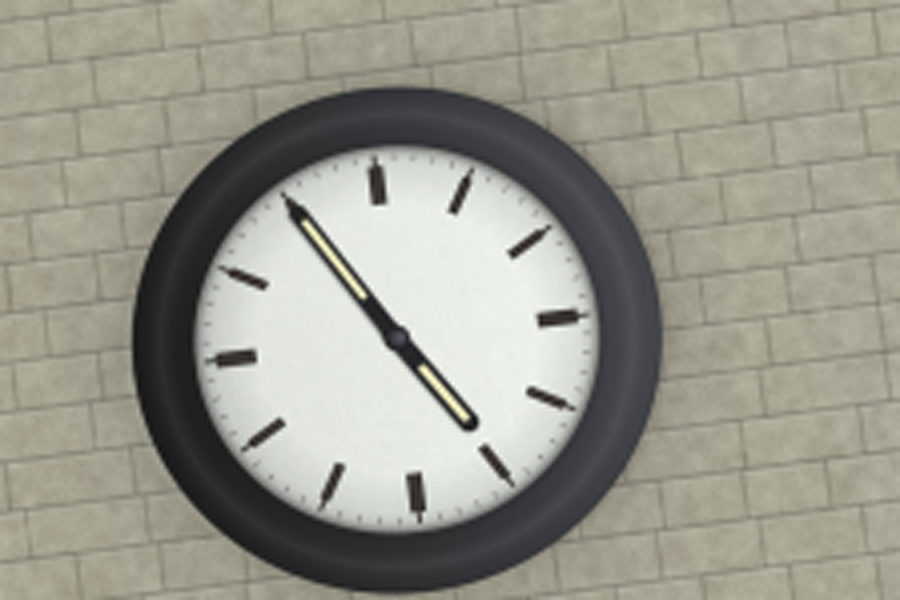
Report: 4:55
